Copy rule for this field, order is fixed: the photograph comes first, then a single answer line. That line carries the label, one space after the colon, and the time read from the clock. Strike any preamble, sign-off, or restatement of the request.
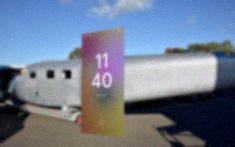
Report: 11:40
